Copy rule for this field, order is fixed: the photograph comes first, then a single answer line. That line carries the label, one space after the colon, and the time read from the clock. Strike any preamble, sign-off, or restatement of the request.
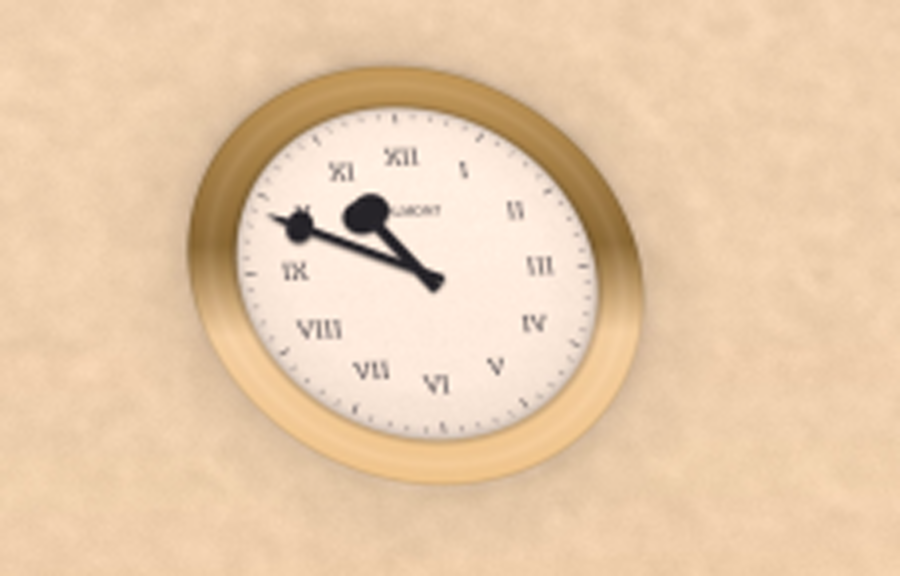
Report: 10:49
